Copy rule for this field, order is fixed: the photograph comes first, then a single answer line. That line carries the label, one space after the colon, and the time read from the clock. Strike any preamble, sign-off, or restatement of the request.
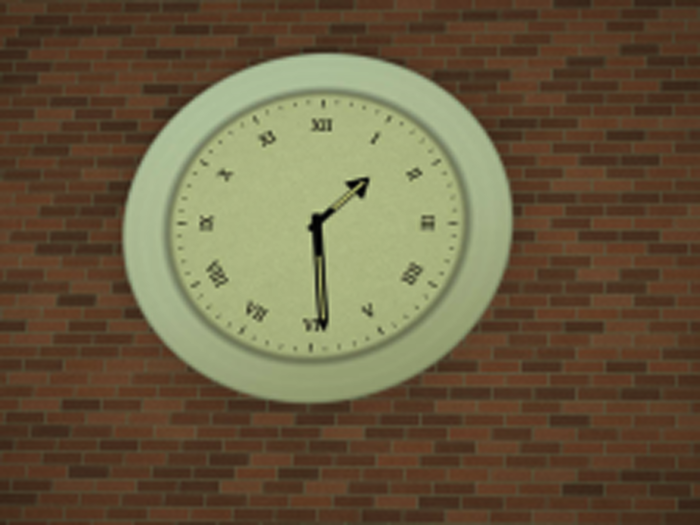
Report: 1:29
